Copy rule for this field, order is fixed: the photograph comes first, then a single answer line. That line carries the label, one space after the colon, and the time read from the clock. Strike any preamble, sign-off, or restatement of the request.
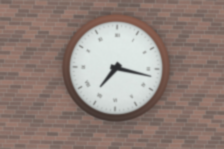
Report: 7:17
